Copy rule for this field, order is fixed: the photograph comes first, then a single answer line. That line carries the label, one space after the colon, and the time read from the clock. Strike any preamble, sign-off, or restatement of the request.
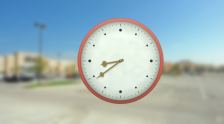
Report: 8:39
